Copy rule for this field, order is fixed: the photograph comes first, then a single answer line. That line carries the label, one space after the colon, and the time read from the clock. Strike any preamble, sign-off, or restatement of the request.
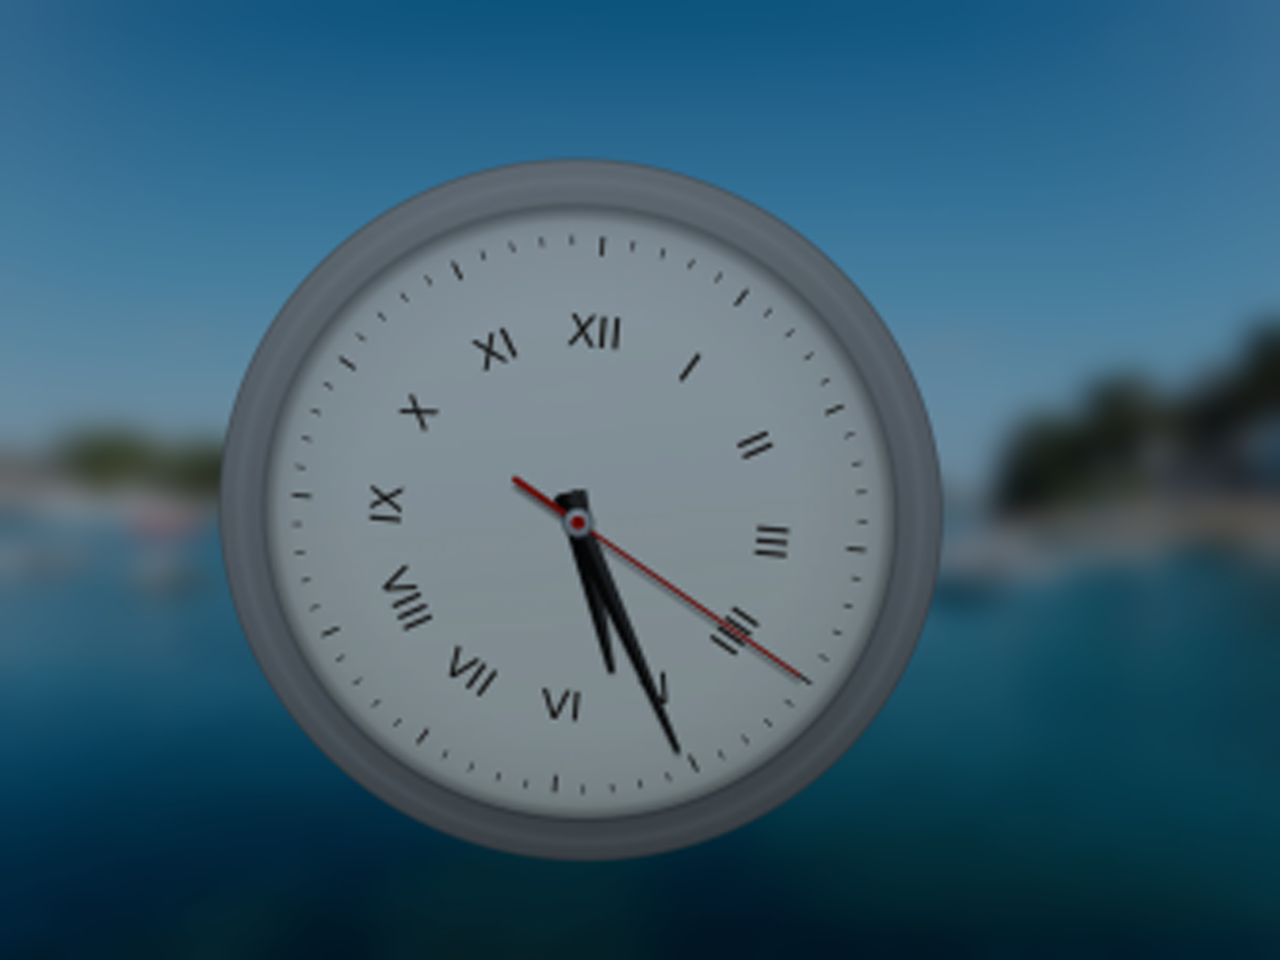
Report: 5:25:20
